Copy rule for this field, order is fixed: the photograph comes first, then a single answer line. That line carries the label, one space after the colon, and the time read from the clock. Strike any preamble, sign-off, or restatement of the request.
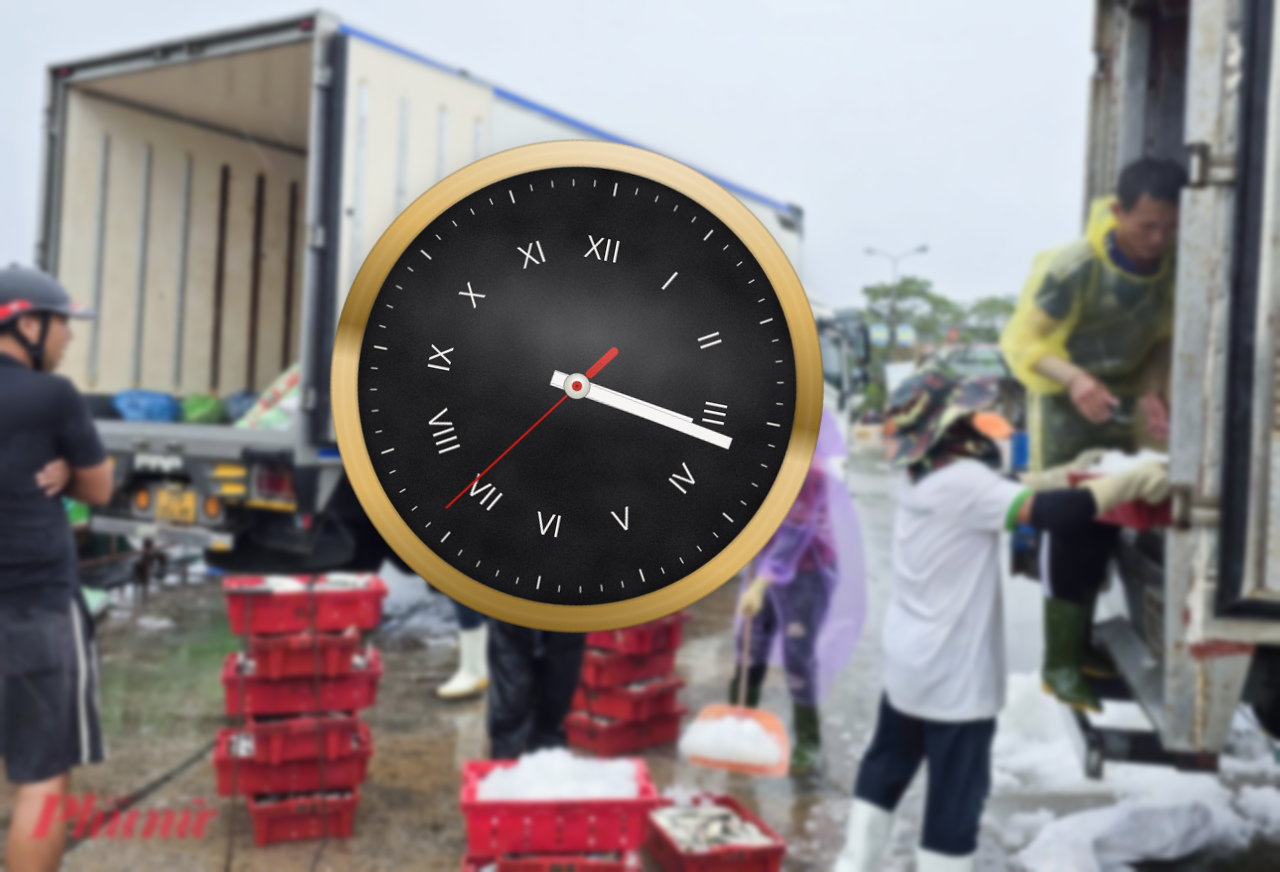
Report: 3:16:36
